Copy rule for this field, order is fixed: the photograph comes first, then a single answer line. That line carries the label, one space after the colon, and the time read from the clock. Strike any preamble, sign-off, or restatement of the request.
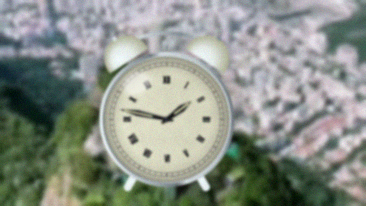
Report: 1:47
